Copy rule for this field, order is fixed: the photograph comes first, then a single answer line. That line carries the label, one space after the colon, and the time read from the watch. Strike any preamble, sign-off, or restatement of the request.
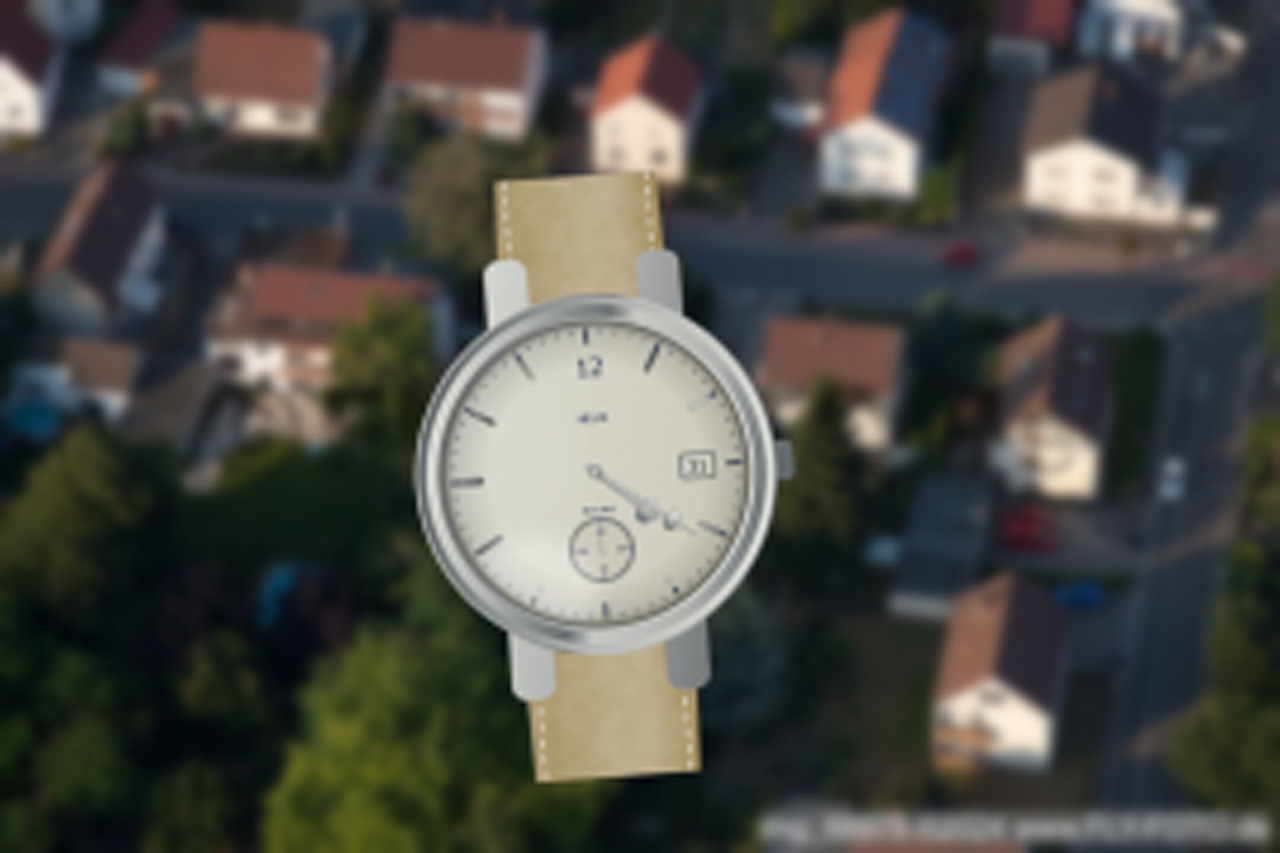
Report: 4:21
